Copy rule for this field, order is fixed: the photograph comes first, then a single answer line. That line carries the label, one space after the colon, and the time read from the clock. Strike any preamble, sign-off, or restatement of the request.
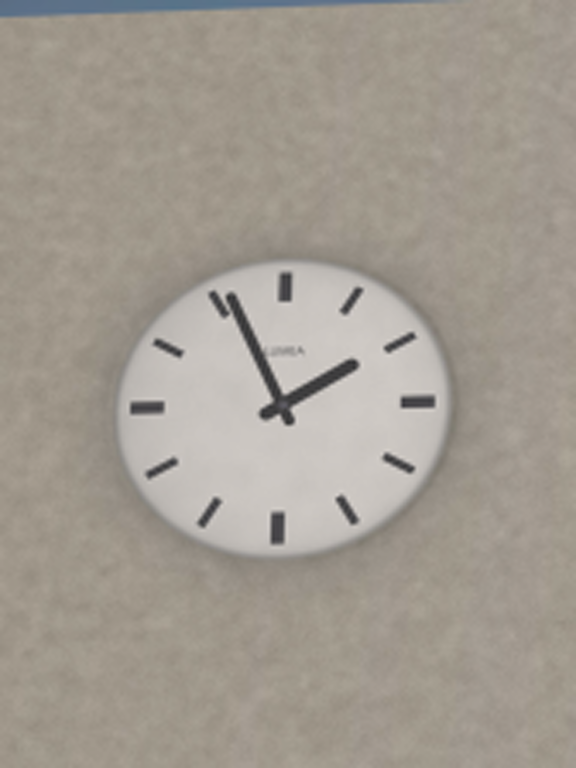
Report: 1:56
